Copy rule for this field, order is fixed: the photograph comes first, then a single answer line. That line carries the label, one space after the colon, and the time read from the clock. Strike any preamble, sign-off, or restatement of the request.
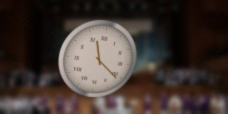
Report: 11:21
